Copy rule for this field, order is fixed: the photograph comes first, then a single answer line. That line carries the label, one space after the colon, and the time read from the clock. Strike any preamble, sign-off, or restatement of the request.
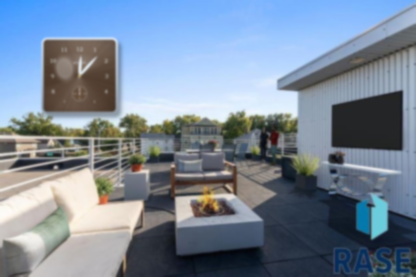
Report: 12:07
